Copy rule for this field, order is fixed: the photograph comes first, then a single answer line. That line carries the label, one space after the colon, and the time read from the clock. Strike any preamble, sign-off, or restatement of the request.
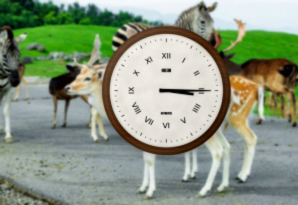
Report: 3:15
